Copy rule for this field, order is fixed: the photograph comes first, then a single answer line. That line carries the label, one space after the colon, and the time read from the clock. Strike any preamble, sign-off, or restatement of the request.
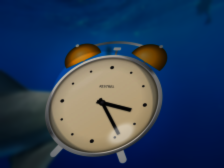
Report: 3:24
